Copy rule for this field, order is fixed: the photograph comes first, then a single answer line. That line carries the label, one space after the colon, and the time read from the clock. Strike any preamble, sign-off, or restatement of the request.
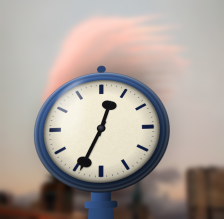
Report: 12:34
